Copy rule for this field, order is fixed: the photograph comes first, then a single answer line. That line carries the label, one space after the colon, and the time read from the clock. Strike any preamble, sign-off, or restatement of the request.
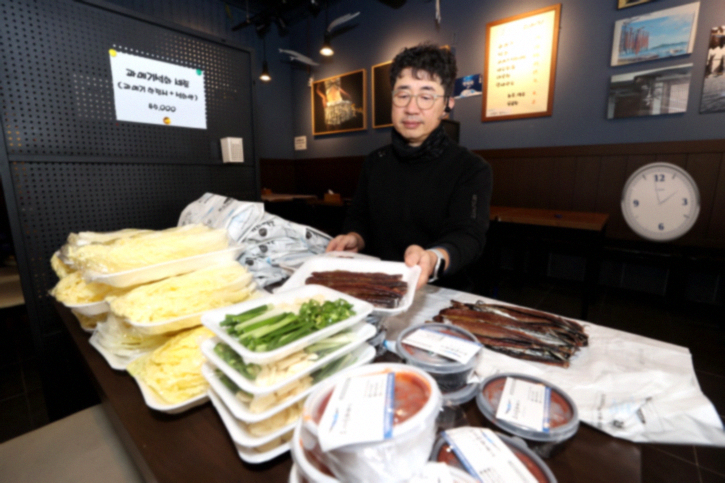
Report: 1:58
